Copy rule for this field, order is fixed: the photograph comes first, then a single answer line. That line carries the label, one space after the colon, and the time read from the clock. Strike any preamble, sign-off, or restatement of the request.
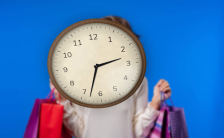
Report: 2:33
